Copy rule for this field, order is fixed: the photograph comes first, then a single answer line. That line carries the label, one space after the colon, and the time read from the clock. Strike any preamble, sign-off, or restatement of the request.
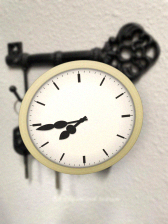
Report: 7:44
